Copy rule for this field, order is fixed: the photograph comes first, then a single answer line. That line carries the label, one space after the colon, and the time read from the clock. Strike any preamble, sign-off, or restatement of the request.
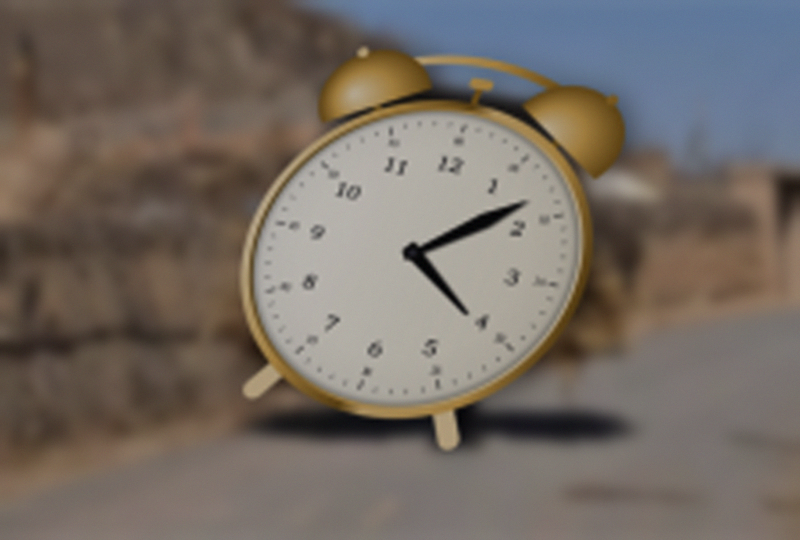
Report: 4:08
